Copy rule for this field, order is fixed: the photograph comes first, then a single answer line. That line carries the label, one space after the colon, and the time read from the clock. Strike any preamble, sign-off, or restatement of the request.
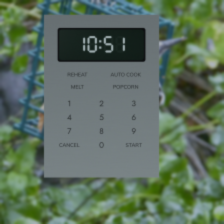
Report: 10:51
